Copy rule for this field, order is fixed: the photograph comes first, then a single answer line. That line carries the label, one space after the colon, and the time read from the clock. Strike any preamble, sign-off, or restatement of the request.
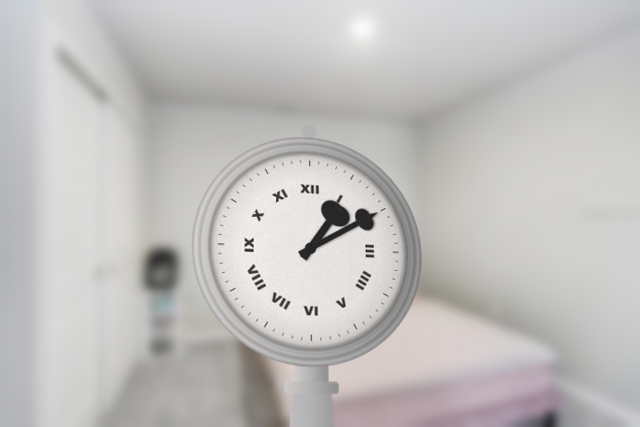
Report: 1:10
